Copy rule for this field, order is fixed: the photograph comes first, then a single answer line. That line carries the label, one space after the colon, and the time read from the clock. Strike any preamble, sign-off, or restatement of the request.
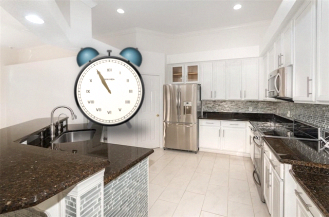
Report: 10:55
